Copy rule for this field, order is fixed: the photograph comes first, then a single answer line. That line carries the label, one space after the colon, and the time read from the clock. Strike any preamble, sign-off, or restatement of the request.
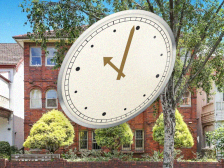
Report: 9:59
